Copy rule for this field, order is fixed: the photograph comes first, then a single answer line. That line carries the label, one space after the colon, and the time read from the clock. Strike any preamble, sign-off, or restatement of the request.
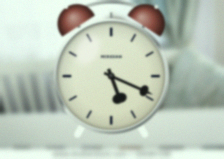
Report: 5:19
